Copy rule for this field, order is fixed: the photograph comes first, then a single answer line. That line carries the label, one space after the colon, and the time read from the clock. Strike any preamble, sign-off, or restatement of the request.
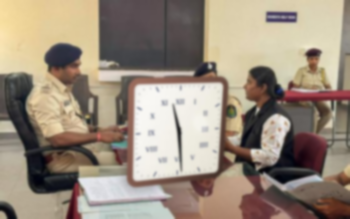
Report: 11:29
